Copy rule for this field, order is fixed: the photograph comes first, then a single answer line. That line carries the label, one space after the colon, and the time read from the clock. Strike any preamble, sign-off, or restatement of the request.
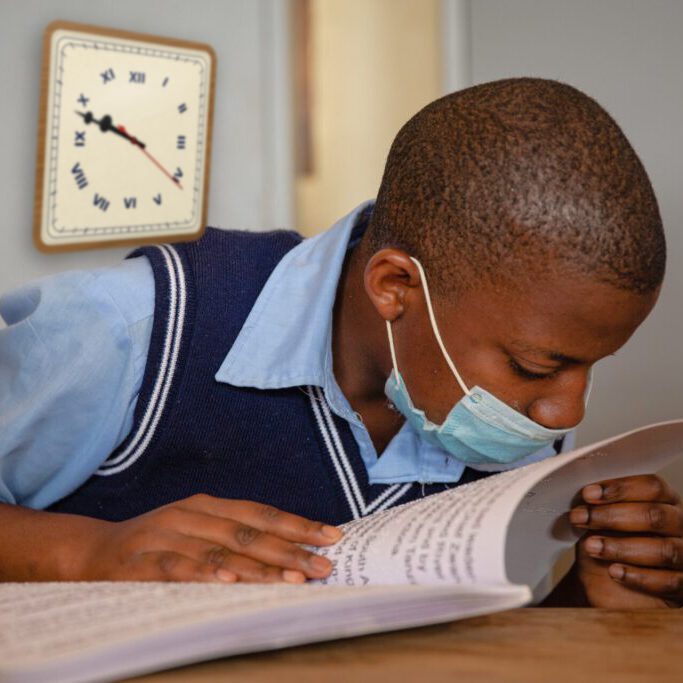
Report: 9:48:21
